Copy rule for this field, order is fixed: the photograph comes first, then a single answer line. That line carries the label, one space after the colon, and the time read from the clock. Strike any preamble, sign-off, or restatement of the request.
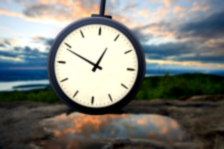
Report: 12:49
